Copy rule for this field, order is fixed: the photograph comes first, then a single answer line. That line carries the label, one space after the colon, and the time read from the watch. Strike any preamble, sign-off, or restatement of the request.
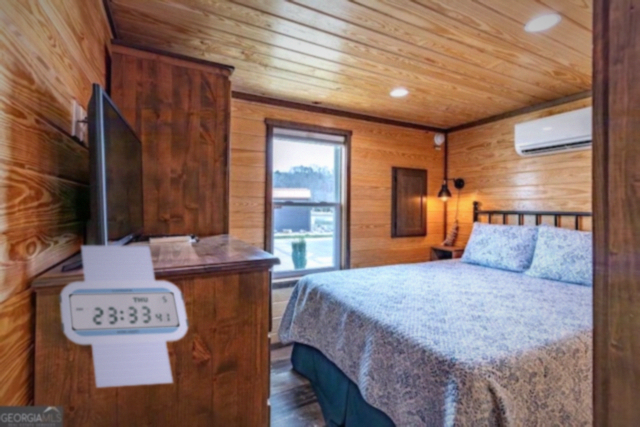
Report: 23:33
